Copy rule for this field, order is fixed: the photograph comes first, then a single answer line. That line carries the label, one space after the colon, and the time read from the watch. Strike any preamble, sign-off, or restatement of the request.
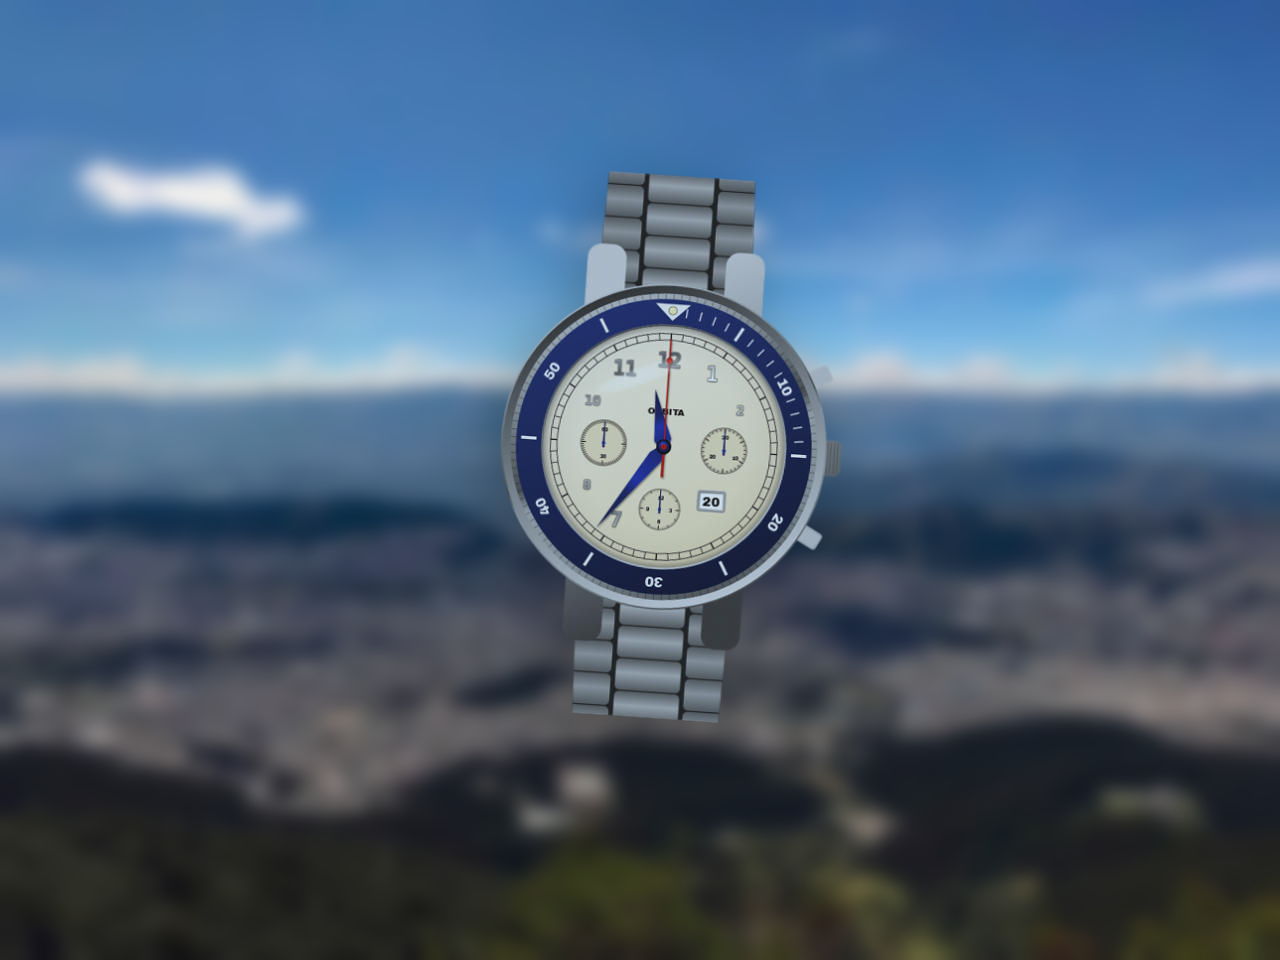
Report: 11:36
